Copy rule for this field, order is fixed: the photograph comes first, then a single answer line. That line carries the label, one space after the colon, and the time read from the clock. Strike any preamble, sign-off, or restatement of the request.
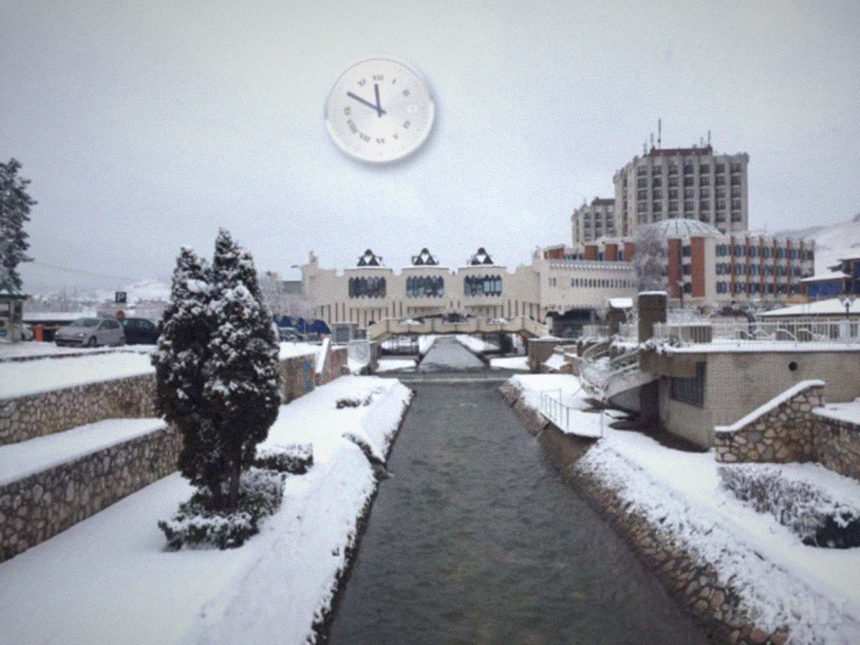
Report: 11:50
